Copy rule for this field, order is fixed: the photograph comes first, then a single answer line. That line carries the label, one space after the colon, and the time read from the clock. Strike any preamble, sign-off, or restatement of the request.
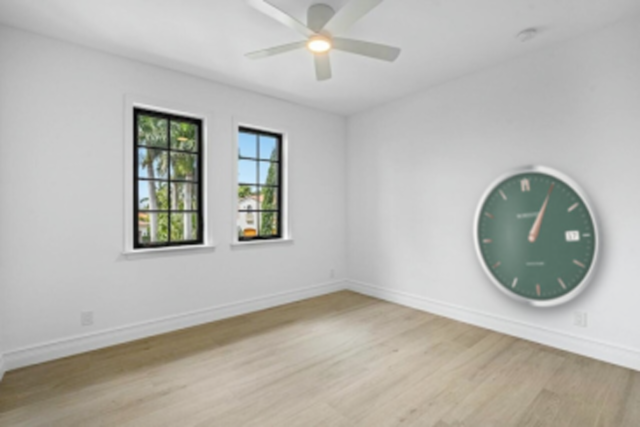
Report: 1:05
